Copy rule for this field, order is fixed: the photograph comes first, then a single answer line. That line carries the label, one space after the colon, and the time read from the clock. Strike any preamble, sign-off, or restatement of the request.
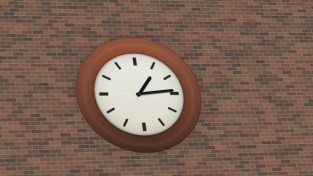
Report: 1:14
